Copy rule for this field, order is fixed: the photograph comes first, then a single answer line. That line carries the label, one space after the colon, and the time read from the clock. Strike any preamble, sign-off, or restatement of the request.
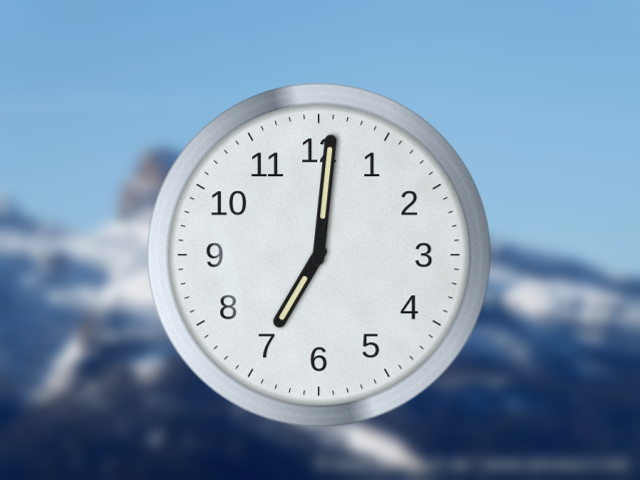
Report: 7:01
